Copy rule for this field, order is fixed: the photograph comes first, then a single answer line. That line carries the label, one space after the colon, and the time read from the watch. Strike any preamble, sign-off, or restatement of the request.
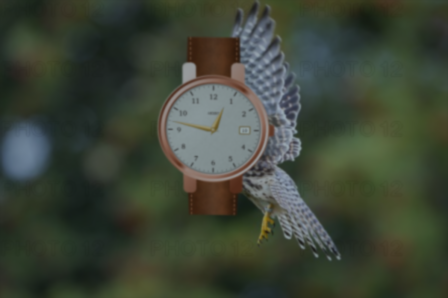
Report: 12:47
